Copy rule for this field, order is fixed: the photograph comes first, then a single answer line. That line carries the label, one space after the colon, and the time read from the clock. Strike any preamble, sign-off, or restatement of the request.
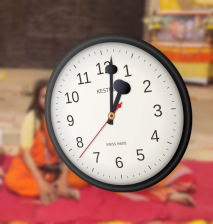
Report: 1:01:38
